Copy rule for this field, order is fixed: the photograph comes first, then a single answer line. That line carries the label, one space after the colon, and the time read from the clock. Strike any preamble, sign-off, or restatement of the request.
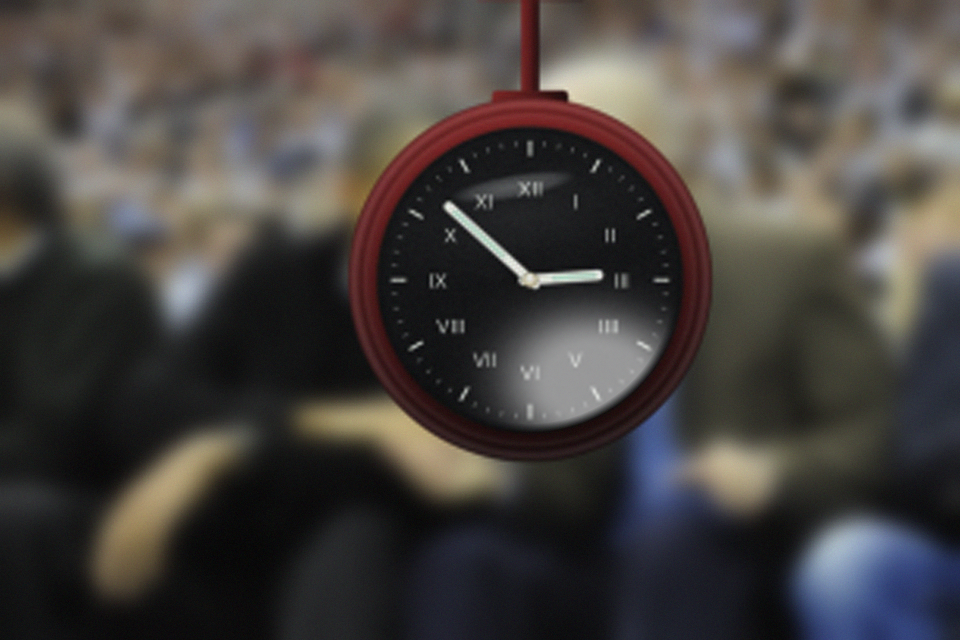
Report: 2:52
